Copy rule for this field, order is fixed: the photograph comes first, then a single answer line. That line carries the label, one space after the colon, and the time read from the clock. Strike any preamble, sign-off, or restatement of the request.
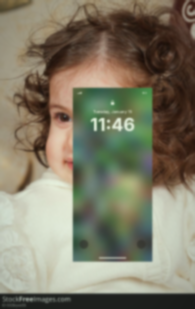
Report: 11:46
